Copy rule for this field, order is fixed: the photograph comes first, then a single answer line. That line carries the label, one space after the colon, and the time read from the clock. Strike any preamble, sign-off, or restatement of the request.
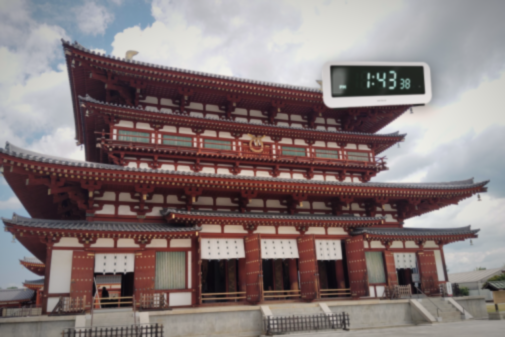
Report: 1:43
